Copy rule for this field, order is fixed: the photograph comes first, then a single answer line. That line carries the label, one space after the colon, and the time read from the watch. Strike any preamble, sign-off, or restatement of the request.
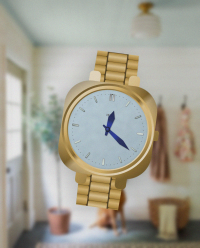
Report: 12:21
